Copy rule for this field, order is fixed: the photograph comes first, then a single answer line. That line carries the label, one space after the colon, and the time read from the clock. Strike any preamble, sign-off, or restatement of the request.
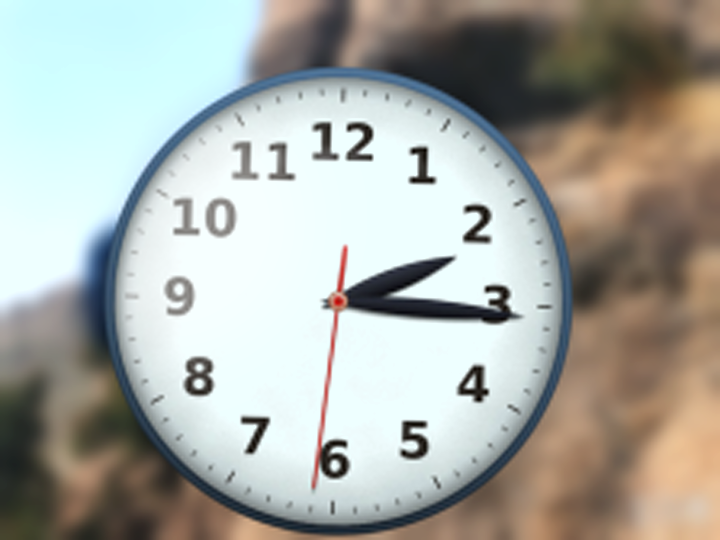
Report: 2:15:31
